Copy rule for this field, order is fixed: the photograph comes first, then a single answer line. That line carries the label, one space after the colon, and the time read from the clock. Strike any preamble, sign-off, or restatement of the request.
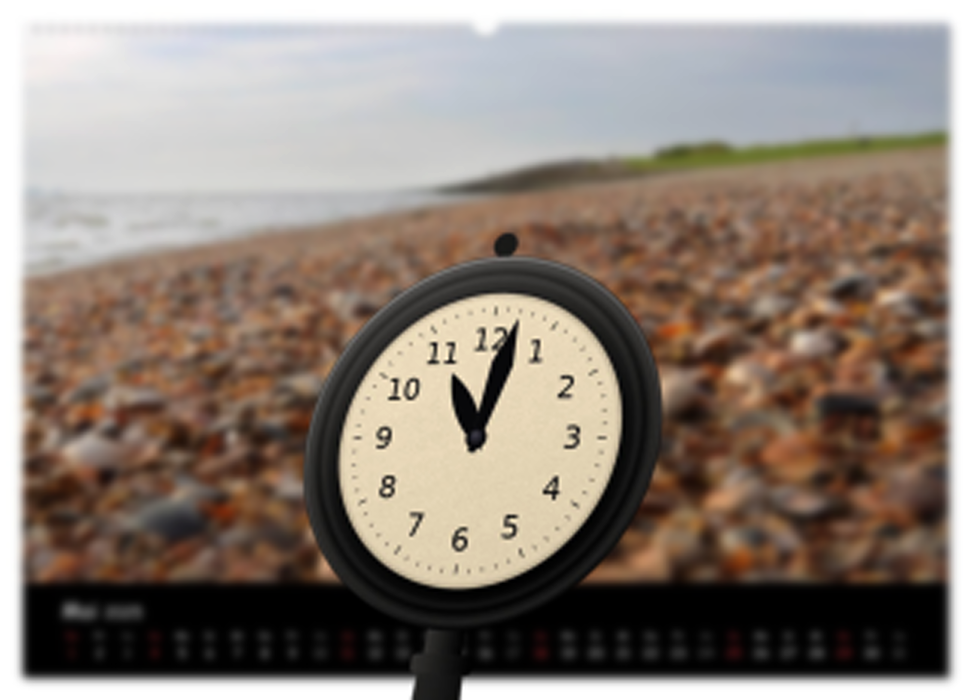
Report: 11:02
